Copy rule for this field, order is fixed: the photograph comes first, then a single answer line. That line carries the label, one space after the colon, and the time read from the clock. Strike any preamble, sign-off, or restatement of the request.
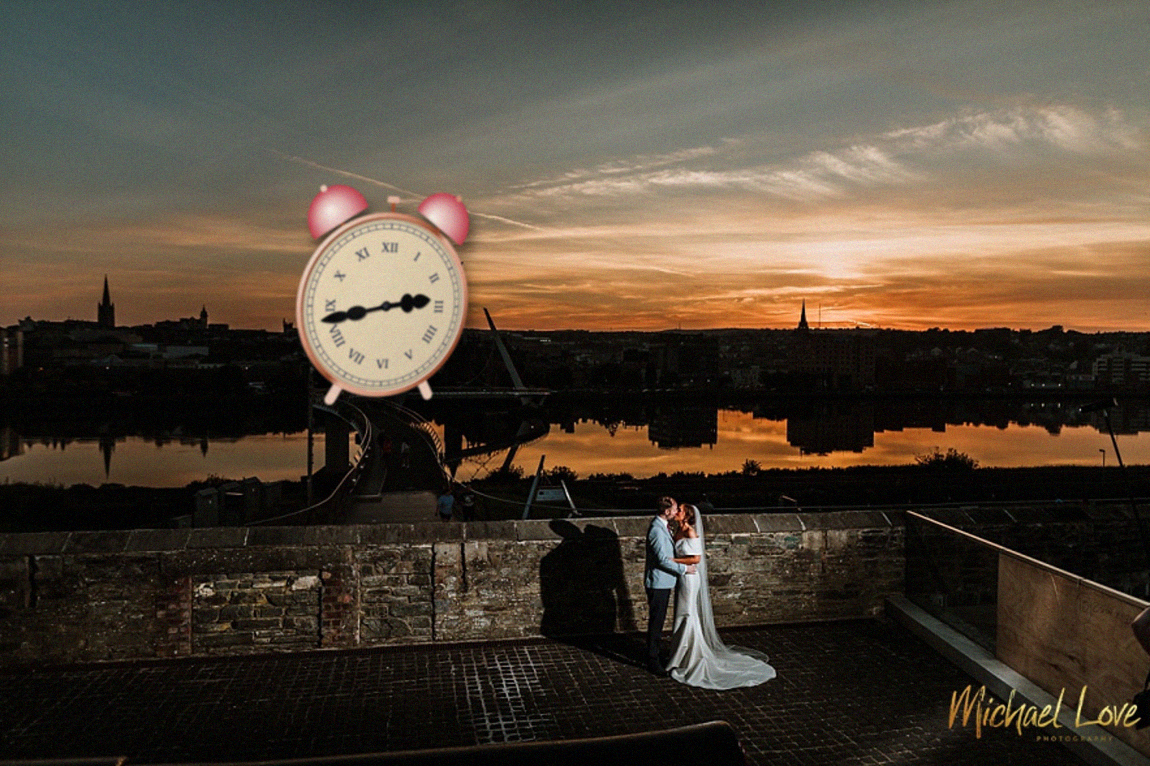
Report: 2:43
